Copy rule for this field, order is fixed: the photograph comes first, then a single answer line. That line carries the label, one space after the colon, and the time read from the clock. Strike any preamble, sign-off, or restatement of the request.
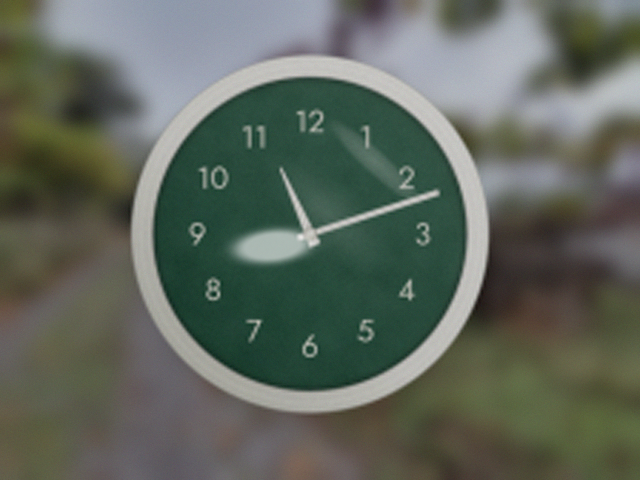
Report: 11:12
